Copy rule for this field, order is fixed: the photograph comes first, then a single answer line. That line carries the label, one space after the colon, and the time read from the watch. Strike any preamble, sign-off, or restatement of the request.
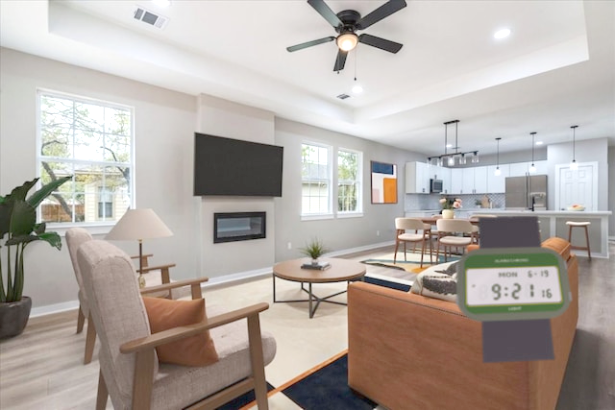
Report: 9:21:16
